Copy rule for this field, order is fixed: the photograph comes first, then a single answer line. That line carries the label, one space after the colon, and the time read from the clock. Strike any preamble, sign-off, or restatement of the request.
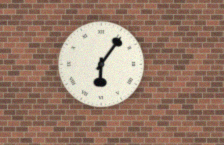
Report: 6:06
